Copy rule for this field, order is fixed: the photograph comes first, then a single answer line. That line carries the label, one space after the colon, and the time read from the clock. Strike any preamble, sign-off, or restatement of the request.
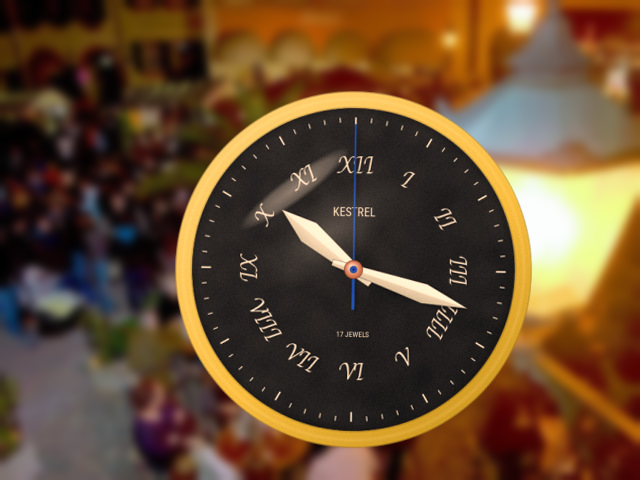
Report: 10:18:00
